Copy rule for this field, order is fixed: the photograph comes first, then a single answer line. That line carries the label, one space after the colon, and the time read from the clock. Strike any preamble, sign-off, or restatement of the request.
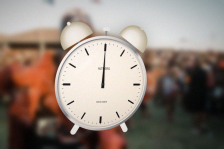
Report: 12:00
